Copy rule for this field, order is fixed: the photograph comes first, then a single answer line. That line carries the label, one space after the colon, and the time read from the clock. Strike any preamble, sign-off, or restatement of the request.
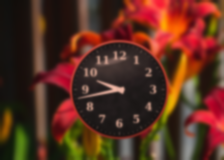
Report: 9:43
